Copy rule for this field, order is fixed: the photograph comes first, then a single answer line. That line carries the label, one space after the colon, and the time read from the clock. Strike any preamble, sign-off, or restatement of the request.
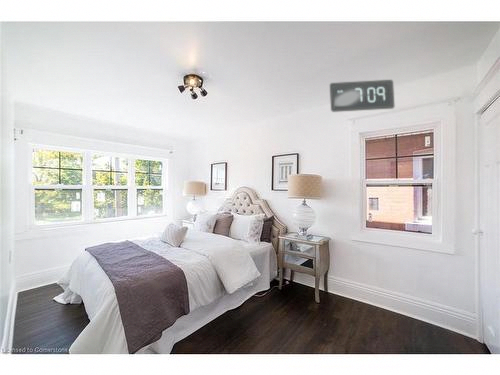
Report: 7:09
